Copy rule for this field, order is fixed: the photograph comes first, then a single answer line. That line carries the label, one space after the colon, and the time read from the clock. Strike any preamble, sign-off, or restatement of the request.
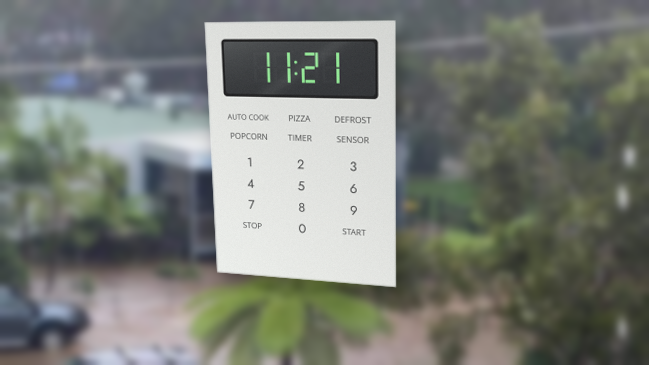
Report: 11:21
